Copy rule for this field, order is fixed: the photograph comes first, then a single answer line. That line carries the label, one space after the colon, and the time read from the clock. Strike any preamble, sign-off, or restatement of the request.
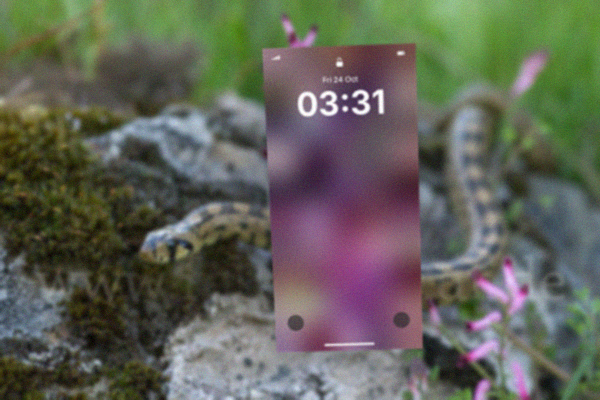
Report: 3:31
